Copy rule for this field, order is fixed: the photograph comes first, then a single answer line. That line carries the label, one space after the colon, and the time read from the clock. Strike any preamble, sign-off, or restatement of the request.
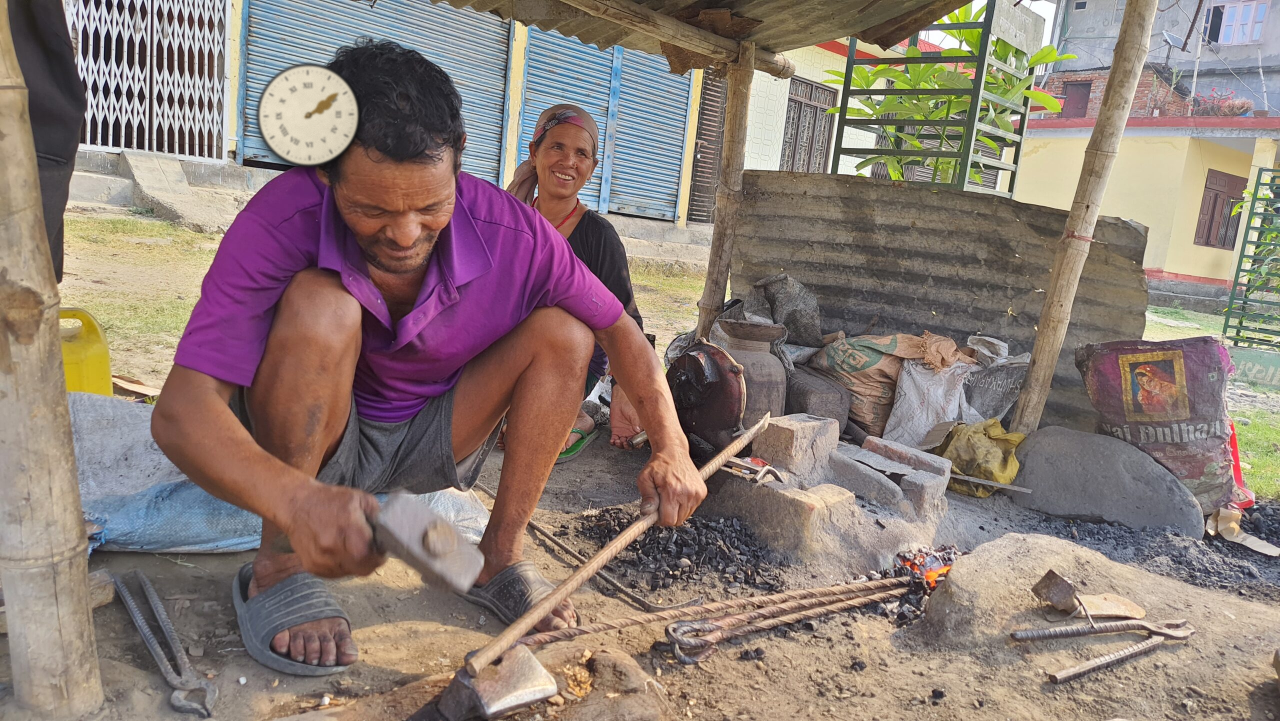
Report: 2:09
